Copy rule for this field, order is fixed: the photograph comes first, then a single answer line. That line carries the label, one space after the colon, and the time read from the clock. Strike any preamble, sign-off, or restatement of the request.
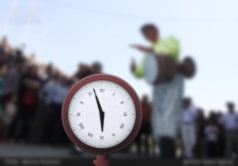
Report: 5:57
